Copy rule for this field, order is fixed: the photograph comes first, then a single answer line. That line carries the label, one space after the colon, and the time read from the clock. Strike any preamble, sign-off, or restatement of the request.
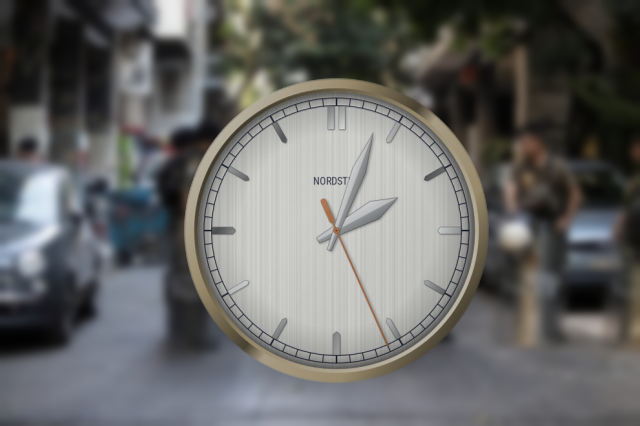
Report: 2:03:26
